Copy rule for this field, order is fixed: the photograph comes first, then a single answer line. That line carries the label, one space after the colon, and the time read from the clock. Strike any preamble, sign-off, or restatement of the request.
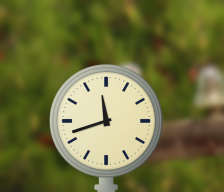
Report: 11:42
